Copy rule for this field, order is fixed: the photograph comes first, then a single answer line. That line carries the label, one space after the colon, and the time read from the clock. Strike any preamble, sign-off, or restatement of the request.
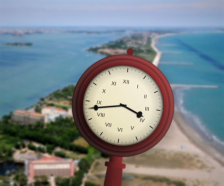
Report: 3:43
